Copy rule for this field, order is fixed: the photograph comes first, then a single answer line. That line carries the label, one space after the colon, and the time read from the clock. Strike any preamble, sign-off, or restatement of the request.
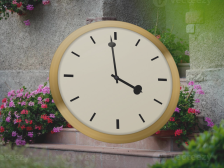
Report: 3:59
